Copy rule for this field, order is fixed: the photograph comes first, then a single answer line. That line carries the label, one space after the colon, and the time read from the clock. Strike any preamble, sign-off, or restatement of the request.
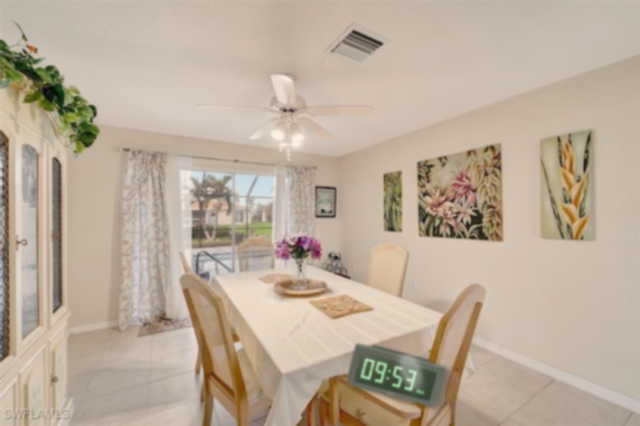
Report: 9:53
